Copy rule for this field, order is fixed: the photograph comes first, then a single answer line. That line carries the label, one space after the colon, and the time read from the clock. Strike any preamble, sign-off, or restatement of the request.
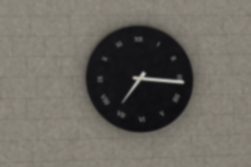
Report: 7:16
